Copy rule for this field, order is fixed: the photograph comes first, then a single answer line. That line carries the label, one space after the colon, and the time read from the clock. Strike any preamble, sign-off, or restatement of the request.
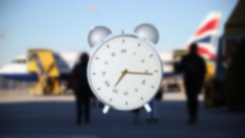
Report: 7:16
